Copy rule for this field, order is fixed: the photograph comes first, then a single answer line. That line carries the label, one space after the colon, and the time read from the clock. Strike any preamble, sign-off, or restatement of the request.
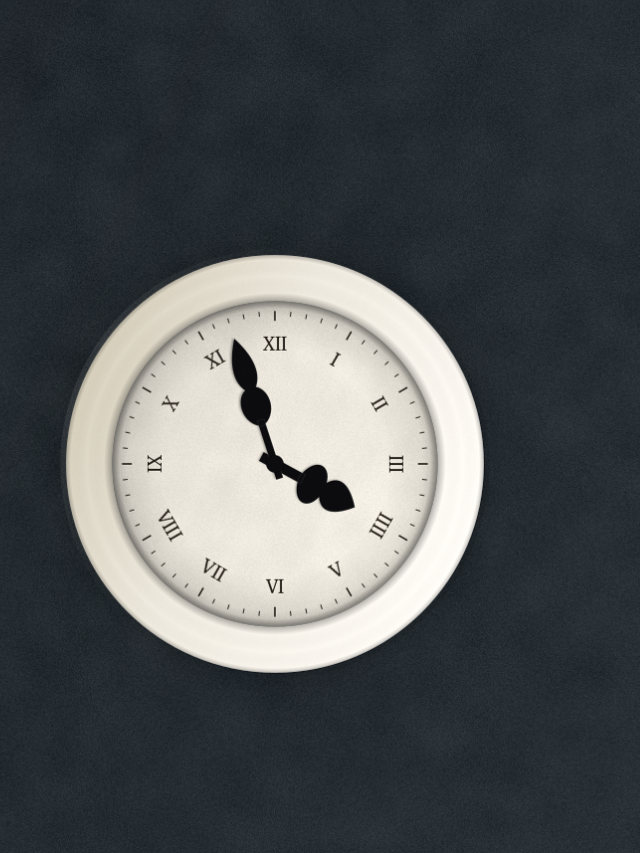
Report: 3:57
